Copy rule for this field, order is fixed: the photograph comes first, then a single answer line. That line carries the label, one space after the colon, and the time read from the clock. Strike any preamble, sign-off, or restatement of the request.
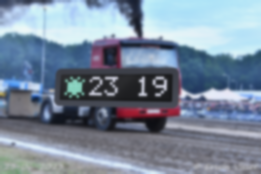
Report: 23:19
